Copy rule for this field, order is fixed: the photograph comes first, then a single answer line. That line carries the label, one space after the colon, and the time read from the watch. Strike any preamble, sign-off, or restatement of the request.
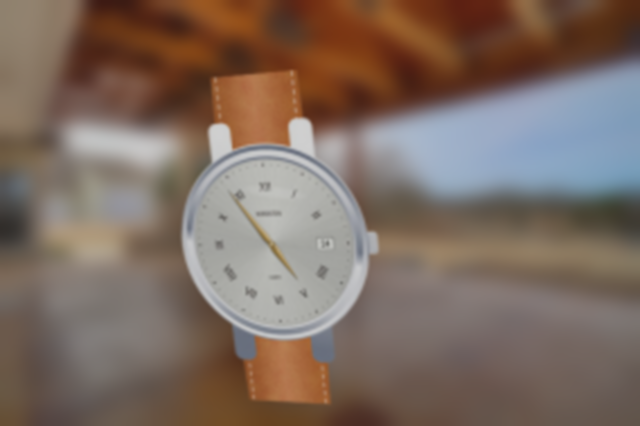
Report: 4:54
